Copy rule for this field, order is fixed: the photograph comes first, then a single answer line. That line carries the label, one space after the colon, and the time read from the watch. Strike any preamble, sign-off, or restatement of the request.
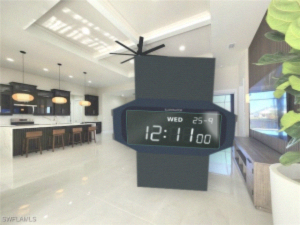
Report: 12:11:00
